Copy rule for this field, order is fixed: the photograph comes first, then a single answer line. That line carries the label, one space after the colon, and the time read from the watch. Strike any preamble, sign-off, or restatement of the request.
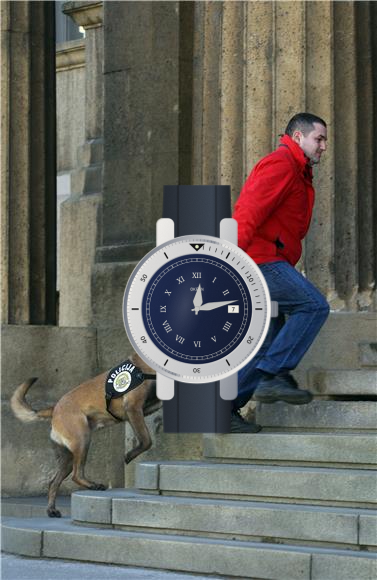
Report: 12:13
